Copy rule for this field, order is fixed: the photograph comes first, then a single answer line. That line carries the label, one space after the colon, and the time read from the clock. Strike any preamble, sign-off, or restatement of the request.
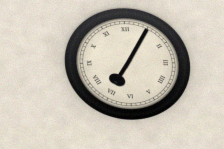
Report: 7:05
